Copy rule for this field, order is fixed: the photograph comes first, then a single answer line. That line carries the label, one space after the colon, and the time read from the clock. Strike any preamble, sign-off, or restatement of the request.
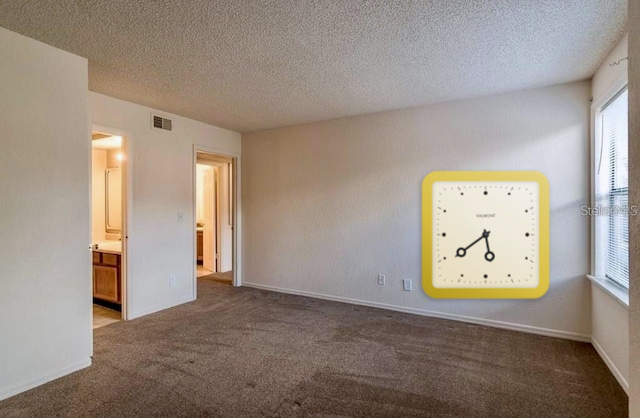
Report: 5:39
